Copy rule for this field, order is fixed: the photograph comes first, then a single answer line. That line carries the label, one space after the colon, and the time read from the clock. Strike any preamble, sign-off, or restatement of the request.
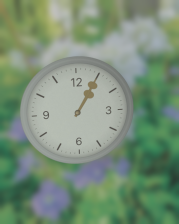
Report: 1:05
